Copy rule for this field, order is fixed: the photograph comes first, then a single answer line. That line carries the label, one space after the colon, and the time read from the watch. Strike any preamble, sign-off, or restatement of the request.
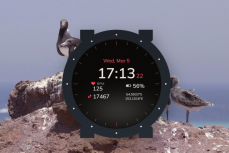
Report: 17:13
